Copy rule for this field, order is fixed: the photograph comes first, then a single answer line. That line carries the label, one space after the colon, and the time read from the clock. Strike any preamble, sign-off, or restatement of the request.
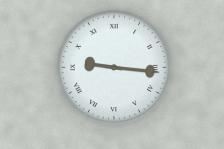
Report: 9:16
